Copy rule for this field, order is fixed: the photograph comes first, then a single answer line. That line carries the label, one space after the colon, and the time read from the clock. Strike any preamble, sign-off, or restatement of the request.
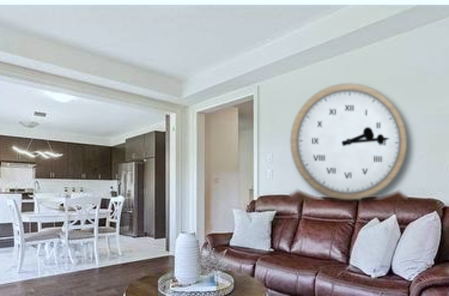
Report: 2:14
